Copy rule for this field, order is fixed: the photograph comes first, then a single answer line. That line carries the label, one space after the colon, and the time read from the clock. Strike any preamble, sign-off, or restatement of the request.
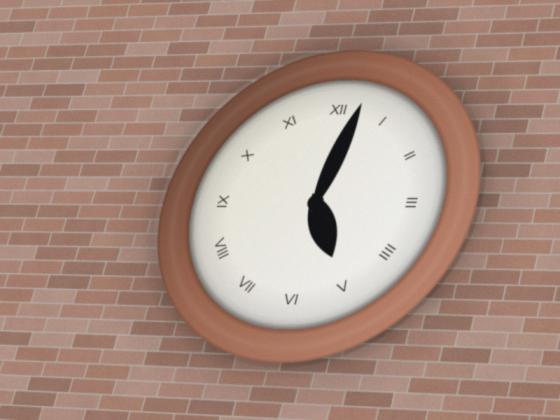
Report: 5:02
